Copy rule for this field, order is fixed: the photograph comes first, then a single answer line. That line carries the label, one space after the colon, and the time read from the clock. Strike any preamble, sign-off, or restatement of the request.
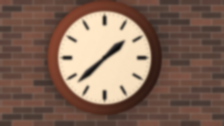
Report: 1:38
